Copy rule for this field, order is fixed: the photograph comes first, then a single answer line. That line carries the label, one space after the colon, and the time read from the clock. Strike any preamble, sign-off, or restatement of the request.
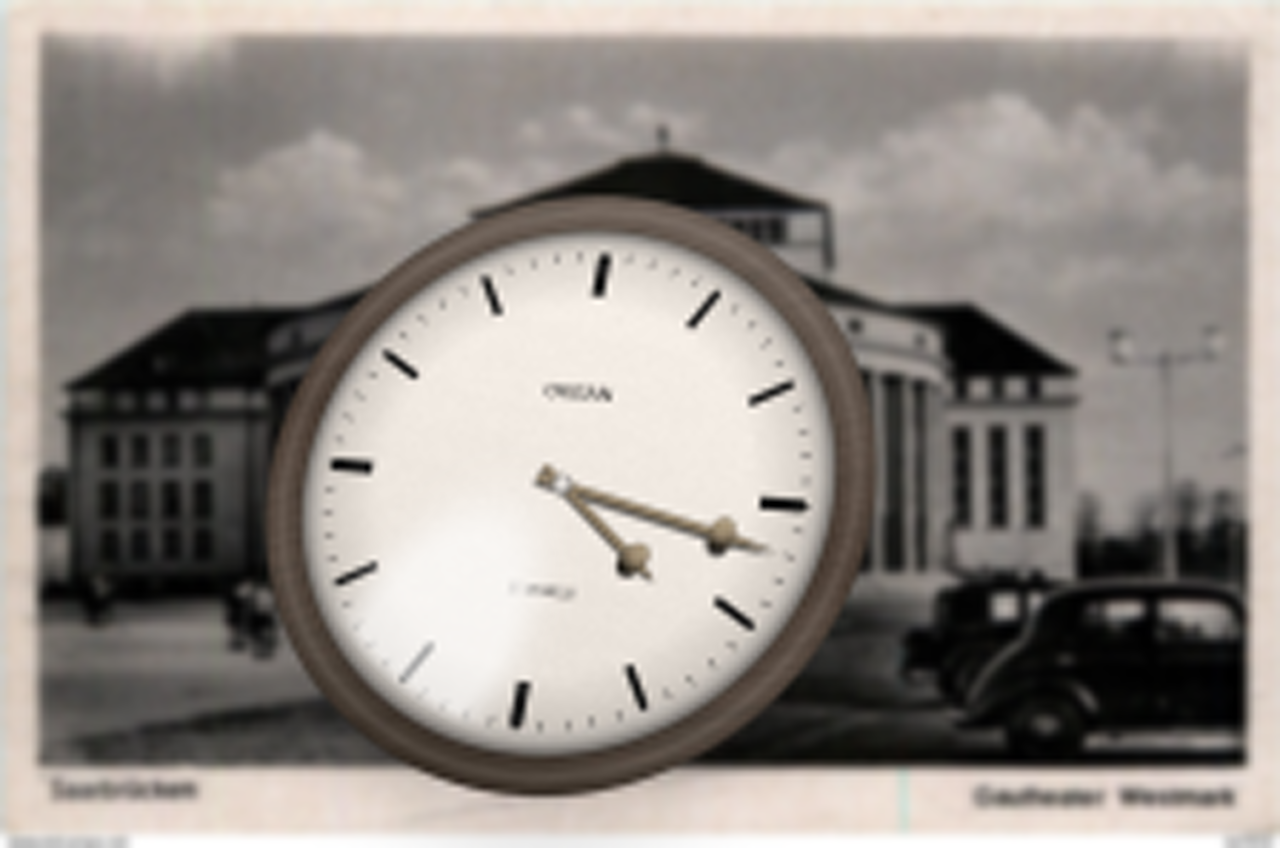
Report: 4:17
